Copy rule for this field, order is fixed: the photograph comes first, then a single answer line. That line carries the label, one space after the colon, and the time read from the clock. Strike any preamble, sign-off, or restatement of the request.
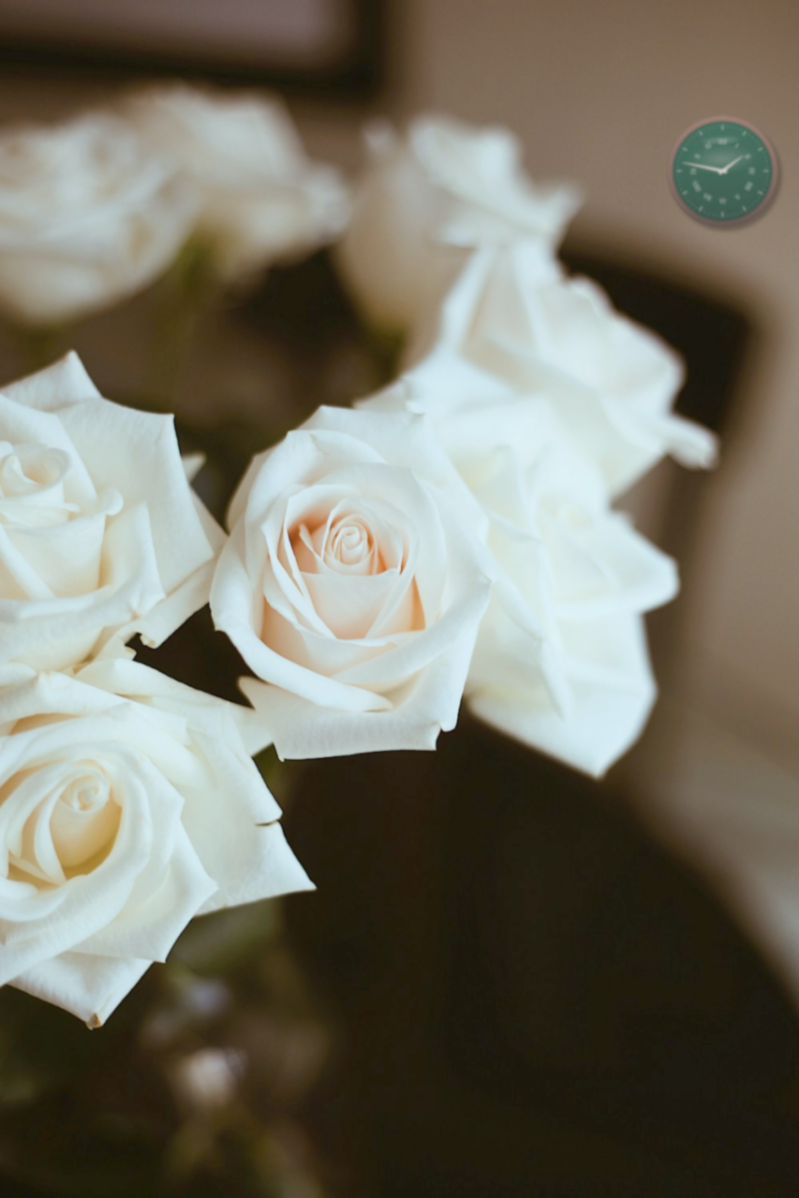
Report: 1:47
